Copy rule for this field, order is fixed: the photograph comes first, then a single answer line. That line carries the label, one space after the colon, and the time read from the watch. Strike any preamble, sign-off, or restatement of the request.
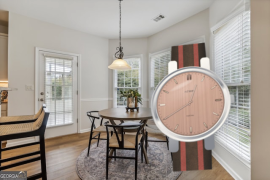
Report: 12:40
